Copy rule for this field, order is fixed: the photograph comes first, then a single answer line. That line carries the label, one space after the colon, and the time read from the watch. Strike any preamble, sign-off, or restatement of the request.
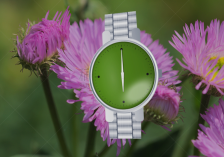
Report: 6:00
